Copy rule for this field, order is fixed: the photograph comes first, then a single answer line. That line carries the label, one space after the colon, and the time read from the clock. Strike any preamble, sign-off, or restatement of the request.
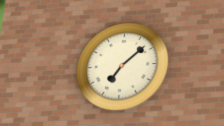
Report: 7:08
